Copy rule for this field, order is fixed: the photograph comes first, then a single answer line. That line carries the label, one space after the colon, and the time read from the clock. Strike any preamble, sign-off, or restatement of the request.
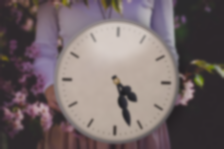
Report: 4:27
